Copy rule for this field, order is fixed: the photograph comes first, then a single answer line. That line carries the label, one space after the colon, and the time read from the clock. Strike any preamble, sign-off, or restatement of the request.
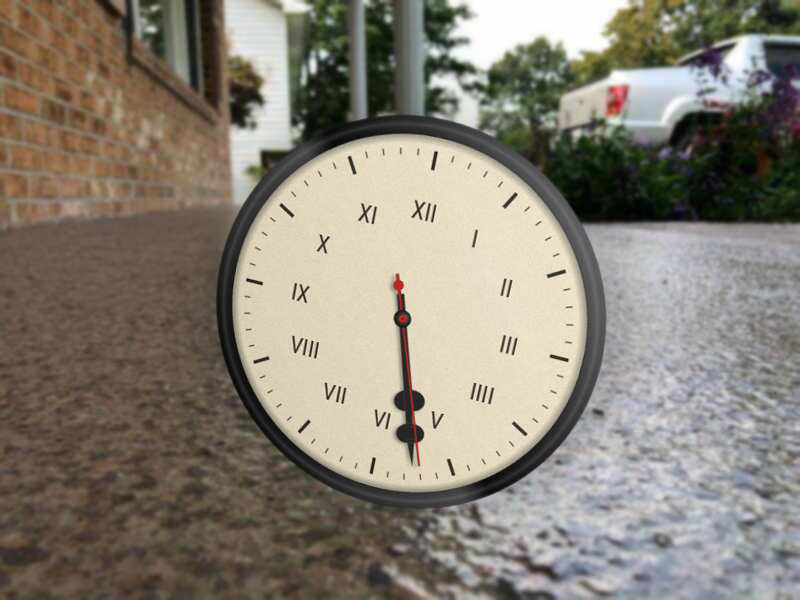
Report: 5:27:27
